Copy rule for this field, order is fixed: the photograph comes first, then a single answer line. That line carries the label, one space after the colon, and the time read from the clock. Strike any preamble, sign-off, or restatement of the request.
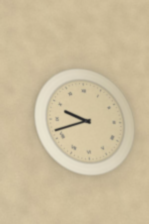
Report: 9:42
